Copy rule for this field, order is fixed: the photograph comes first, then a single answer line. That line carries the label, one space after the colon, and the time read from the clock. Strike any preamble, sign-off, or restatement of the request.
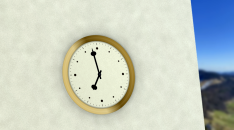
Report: 6:58
